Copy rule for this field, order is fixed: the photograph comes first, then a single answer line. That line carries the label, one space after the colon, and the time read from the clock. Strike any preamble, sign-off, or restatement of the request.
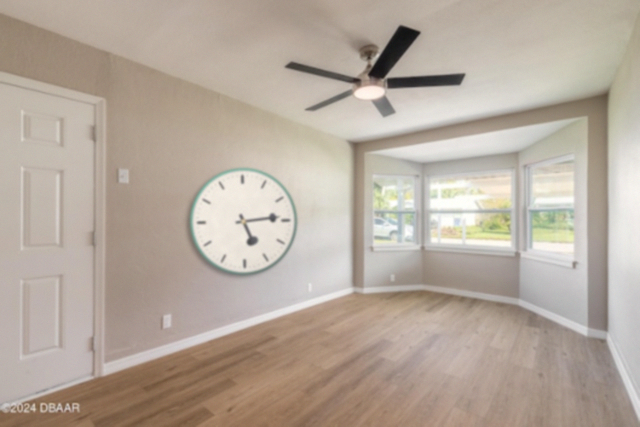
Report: 5:14
